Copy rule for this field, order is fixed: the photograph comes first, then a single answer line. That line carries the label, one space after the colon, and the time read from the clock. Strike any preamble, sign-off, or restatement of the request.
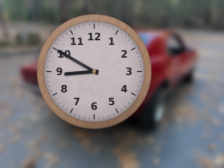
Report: 8:50
